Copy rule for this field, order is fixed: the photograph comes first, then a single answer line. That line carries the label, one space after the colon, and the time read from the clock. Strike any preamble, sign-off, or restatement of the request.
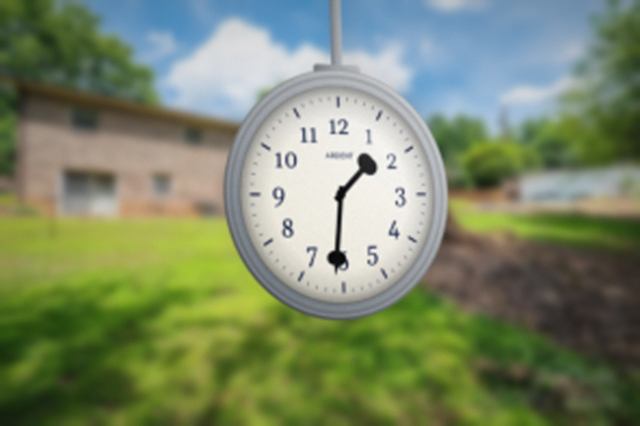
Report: 1:31
